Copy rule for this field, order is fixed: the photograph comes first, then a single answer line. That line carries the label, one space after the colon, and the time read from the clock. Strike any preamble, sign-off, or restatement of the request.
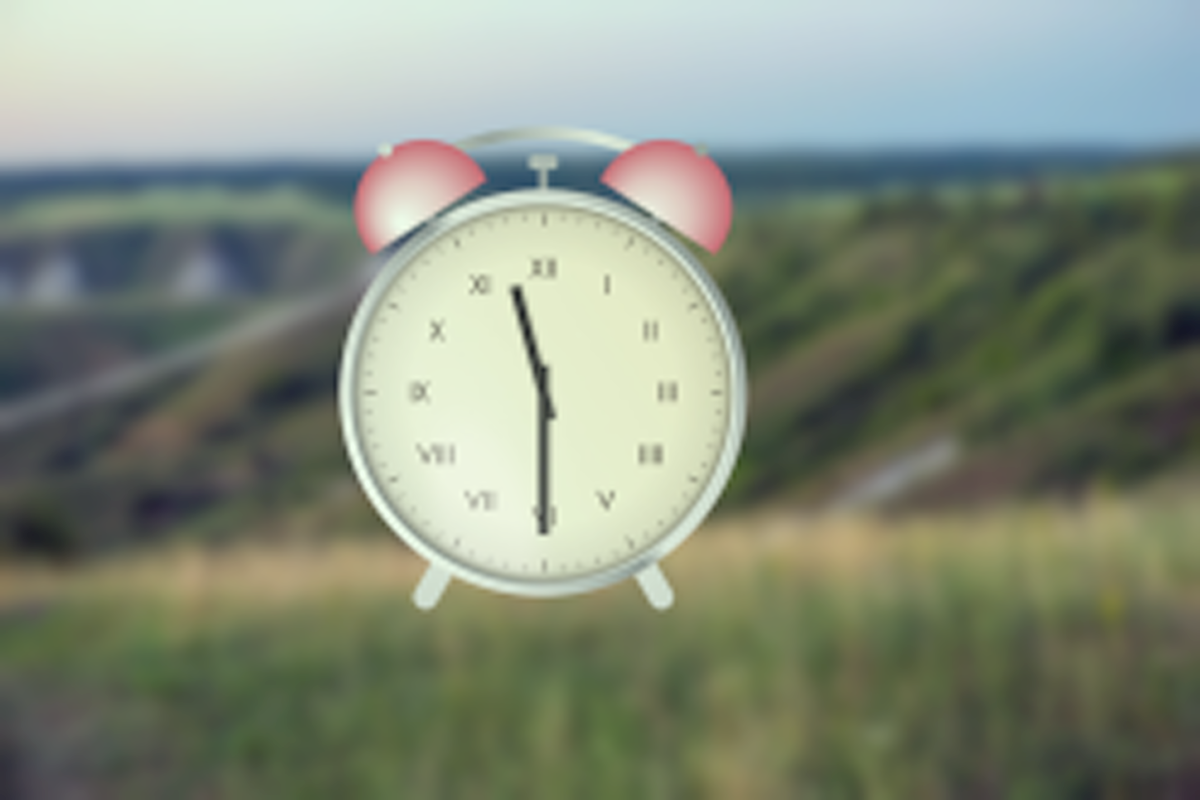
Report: 11:30
